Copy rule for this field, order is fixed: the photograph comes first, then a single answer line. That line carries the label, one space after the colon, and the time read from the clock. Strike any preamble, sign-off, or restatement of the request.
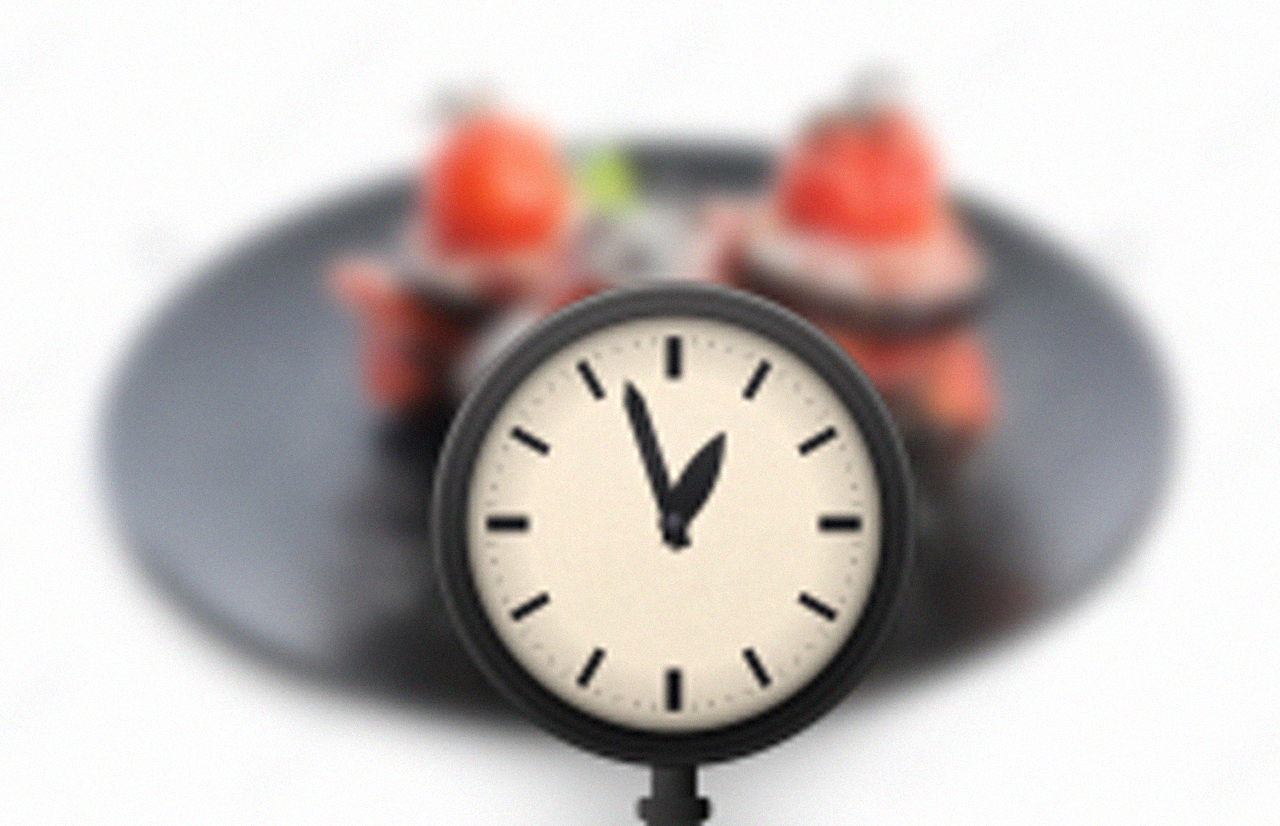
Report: 12:57
